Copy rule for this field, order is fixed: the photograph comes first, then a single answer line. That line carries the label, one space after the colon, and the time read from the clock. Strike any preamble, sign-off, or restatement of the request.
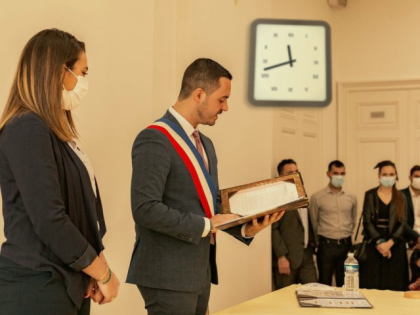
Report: 11:42
